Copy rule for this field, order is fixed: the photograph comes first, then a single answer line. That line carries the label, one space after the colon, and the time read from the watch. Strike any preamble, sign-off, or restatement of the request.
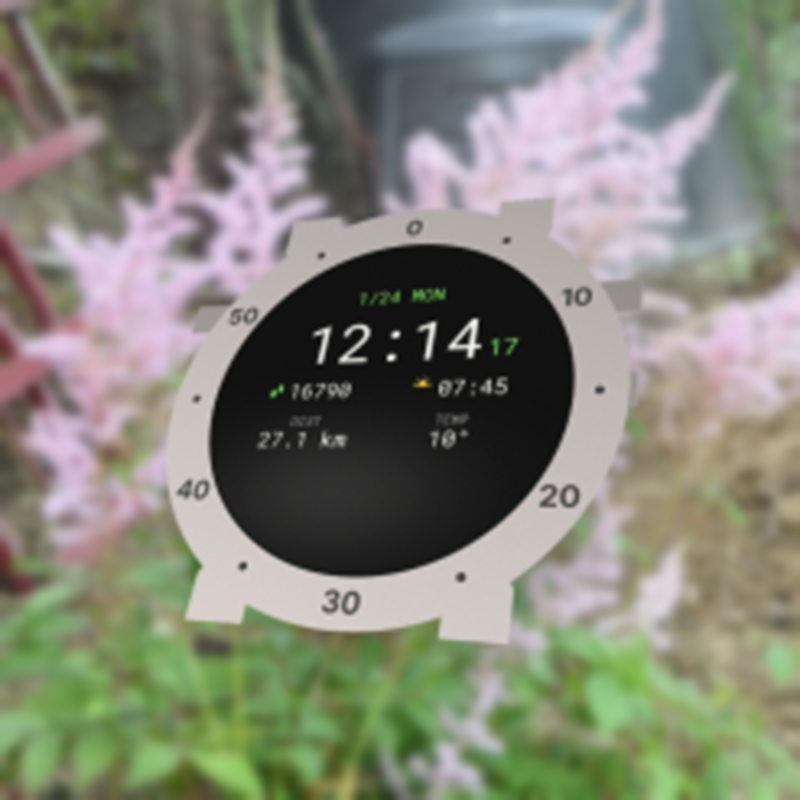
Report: 12:14
